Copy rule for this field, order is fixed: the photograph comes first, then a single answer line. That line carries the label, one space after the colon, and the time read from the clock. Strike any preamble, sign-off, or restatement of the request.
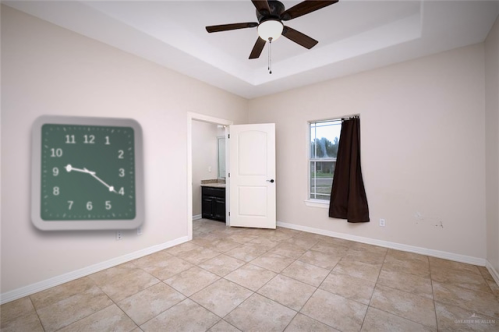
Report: 9:21
